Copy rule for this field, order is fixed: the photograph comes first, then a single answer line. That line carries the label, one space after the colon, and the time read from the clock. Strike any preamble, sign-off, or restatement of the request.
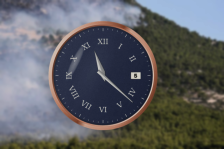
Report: 11:22
